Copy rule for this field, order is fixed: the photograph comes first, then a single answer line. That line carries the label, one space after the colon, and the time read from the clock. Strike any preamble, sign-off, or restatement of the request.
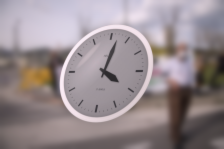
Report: 4:02
